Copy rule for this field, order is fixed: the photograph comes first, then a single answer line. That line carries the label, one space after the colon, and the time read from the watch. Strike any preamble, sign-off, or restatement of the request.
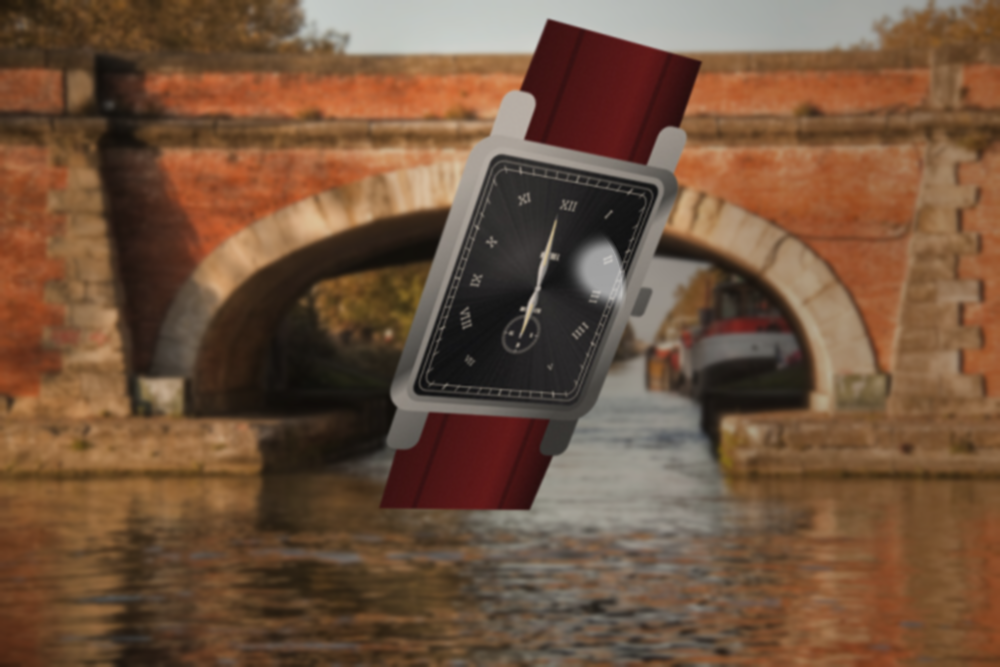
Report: 5:59
